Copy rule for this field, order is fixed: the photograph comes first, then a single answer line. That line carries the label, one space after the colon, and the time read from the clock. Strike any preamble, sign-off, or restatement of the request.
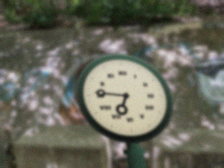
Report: 6:46
